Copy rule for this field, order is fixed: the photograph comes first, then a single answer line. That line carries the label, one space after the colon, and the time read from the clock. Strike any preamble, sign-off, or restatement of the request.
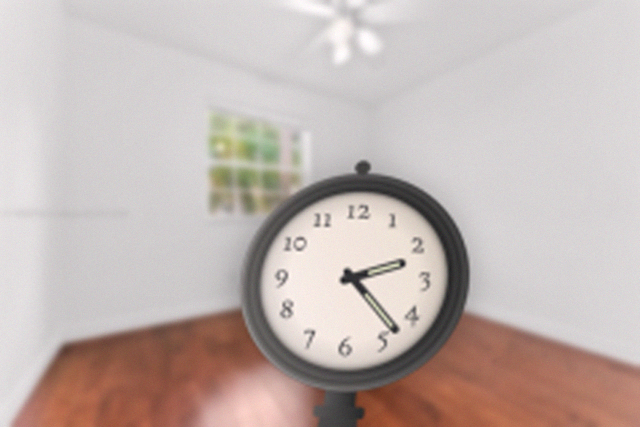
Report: 2:23
